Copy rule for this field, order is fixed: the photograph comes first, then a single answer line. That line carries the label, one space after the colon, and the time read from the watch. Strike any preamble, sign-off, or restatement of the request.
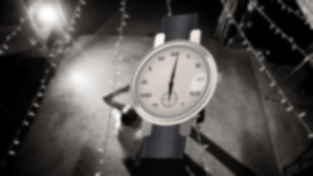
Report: 6:01
